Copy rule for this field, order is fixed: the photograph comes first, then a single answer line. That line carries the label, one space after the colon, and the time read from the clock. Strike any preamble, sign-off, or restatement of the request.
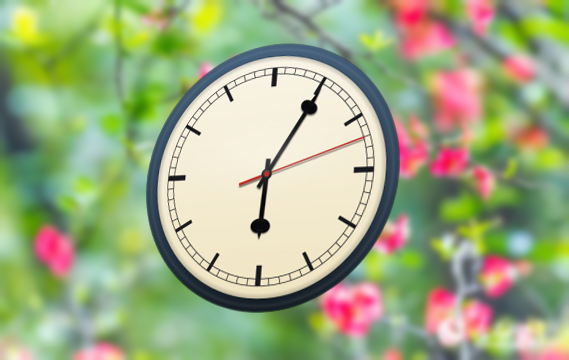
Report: 6:05:12
